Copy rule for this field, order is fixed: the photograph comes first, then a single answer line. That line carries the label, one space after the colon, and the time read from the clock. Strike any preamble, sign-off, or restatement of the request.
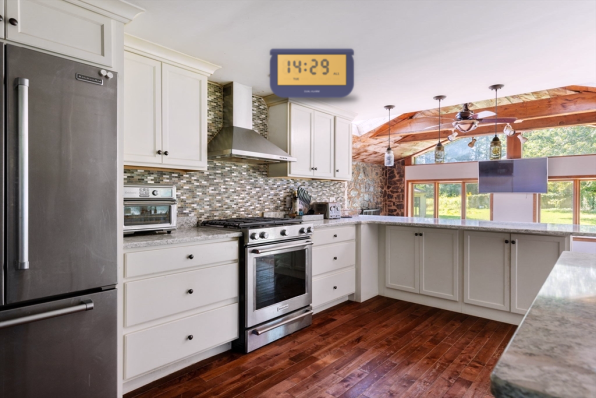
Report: 14:29
